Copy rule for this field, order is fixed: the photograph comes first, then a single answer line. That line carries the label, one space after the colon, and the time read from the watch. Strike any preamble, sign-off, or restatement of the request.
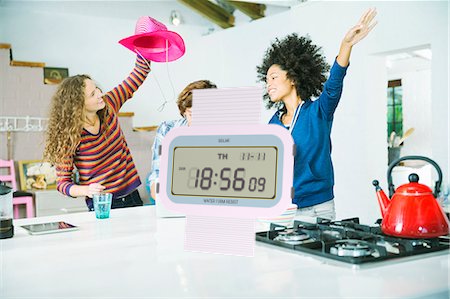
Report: 18:56:09
